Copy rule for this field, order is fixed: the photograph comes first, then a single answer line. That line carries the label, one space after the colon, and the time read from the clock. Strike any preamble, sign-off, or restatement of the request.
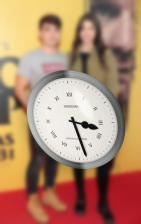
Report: 3:28
